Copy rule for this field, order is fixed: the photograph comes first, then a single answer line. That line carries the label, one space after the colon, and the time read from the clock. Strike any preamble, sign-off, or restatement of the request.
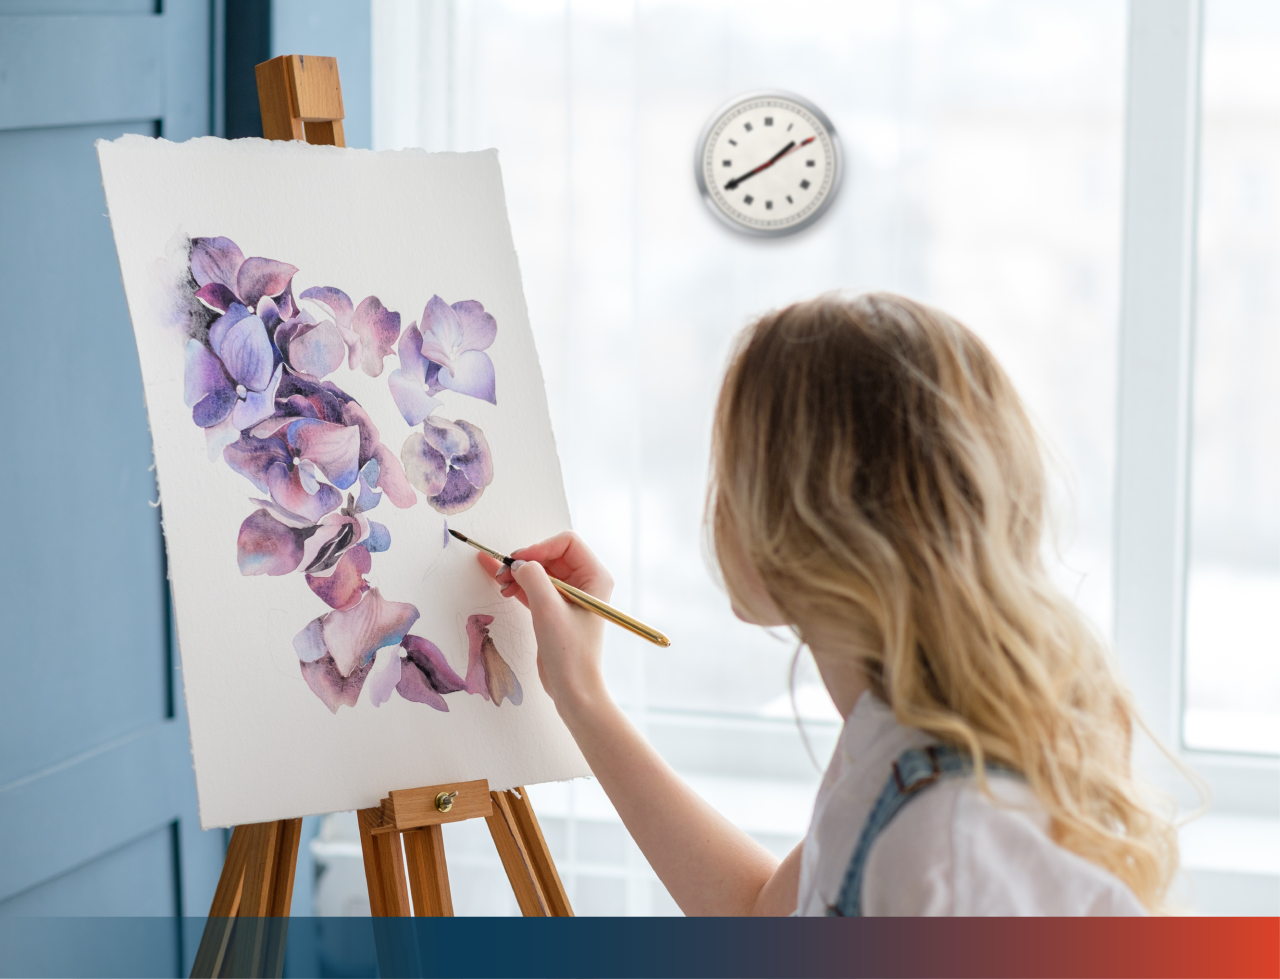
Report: 1:40:10
